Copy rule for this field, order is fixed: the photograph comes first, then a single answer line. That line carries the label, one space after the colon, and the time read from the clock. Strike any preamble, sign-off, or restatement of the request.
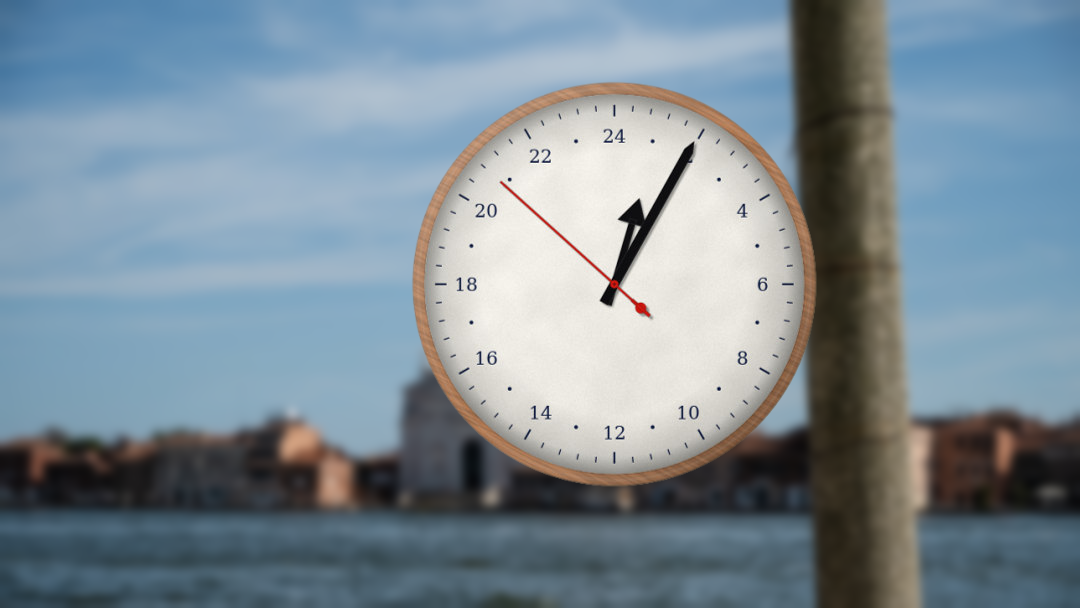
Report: 1:04:52
